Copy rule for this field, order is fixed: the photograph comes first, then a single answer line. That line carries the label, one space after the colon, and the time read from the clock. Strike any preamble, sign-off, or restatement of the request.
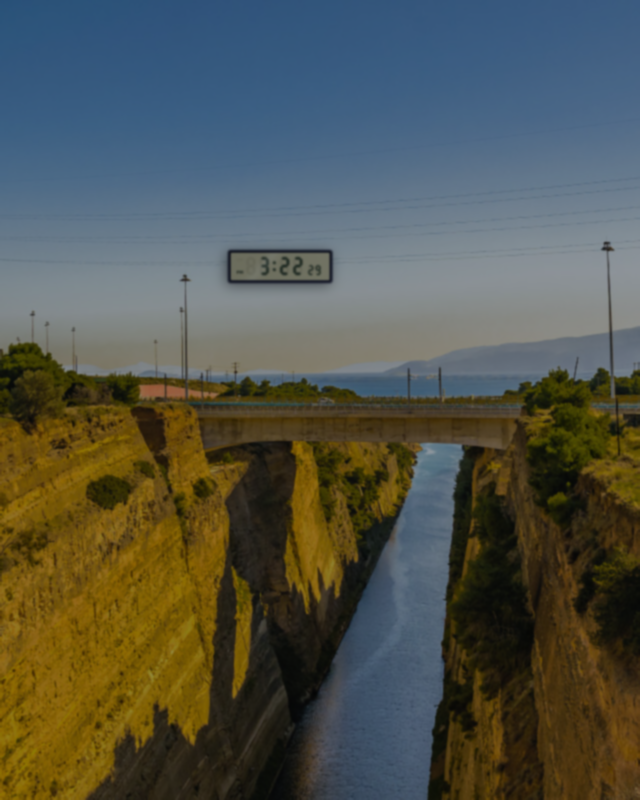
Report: 3:22
